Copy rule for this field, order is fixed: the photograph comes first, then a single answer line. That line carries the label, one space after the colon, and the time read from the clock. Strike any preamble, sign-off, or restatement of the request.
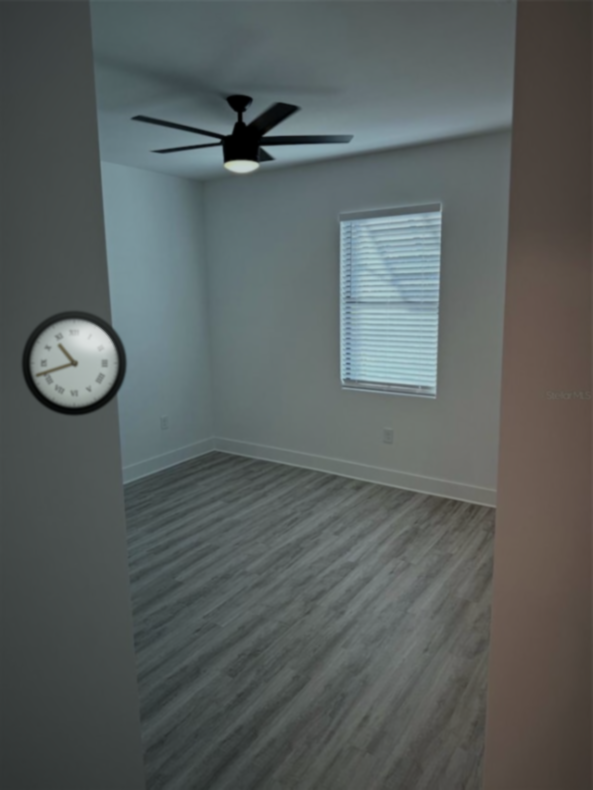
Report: 10:42
